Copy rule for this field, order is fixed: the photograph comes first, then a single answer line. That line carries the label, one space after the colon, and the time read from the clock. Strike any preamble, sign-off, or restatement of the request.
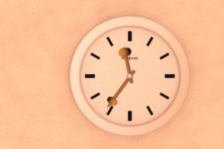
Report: 11:36
